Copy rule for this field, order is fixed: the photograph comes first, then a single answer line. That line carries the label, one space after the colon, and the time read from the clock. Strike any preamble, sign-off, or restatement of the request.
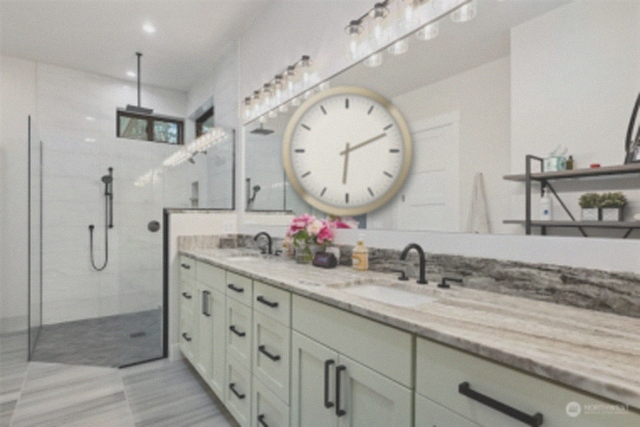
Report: 6:11
